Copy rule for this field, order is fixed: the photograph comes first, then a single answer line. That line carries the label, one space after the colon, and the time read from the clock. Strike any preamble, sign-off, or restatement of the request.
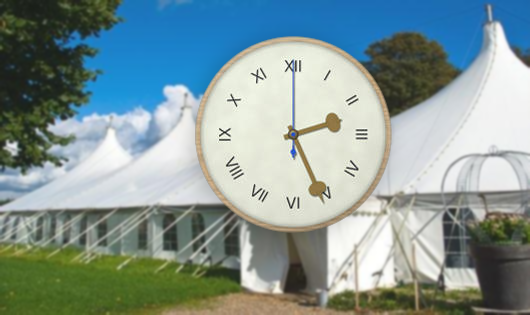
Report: 2:26:00
